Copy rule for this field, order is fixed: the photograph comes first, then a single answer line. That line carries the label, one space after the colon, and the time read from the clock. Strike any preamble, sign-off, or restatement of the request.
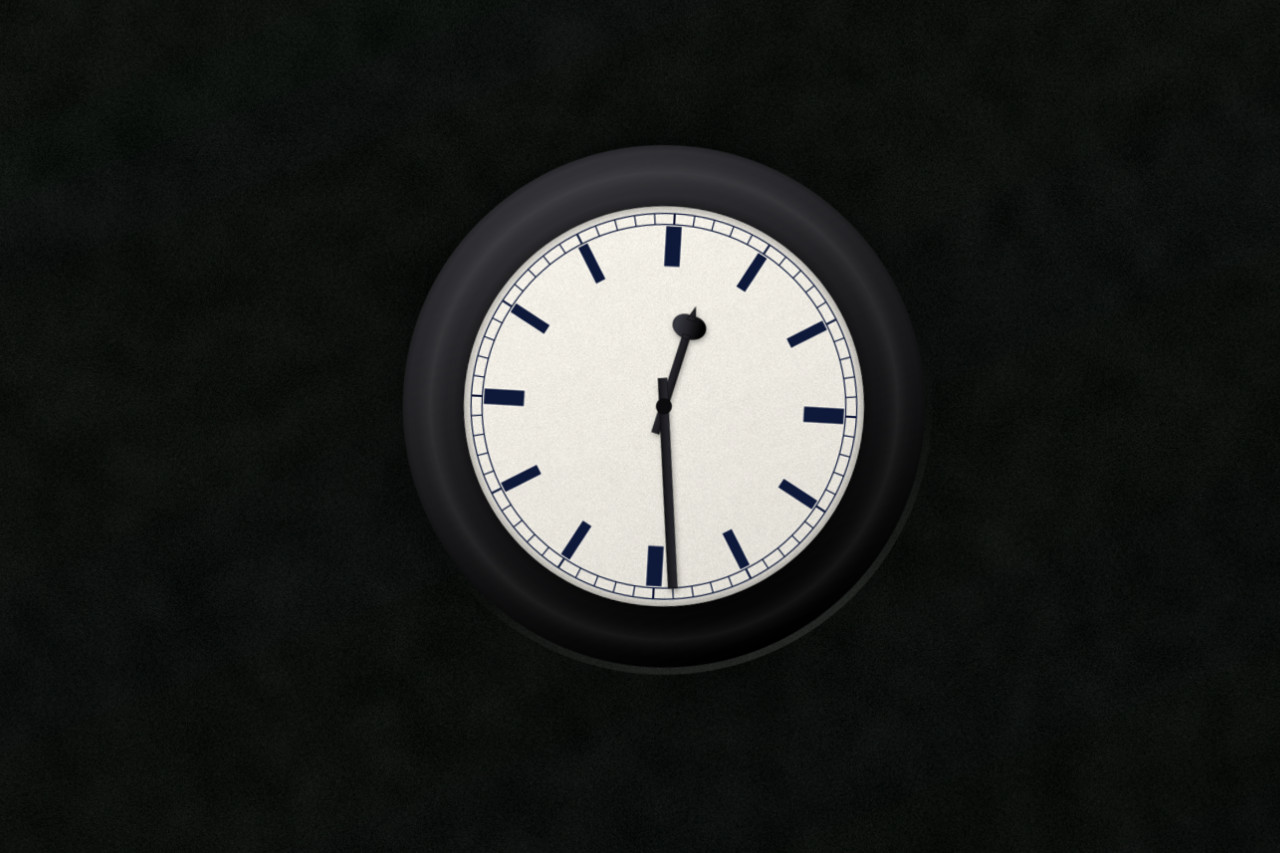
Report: 12:29
